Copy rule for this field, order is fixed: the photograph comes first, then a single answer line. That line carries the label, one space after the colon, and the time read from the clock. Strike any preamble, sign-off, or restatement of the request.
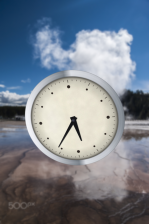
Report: 5:36
